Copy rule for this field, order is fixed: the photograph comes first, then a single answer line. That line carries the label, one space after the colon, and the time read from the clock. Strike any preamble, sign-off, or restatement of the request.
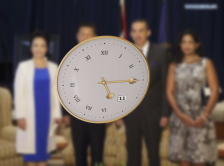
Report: 5:15
